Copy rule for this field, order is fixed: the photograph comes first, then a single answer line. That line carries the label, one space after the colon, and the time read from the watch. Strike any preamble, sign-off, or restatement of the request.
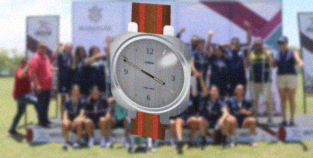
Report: 3:49
